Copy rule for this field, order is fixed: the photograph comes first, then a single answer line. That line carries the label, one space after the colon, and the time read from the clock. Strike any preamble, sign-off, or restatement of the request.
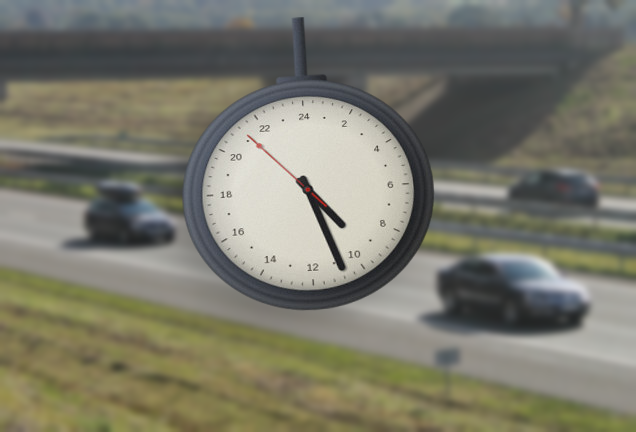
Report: 9:26:53
